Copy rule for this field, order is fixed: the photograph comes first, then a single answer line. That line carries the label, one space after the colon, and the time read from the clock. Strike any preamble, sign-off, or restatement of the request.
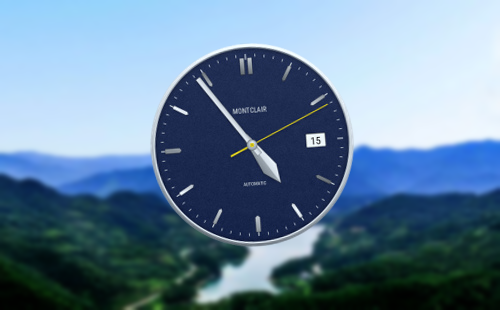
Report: 4:54:11
